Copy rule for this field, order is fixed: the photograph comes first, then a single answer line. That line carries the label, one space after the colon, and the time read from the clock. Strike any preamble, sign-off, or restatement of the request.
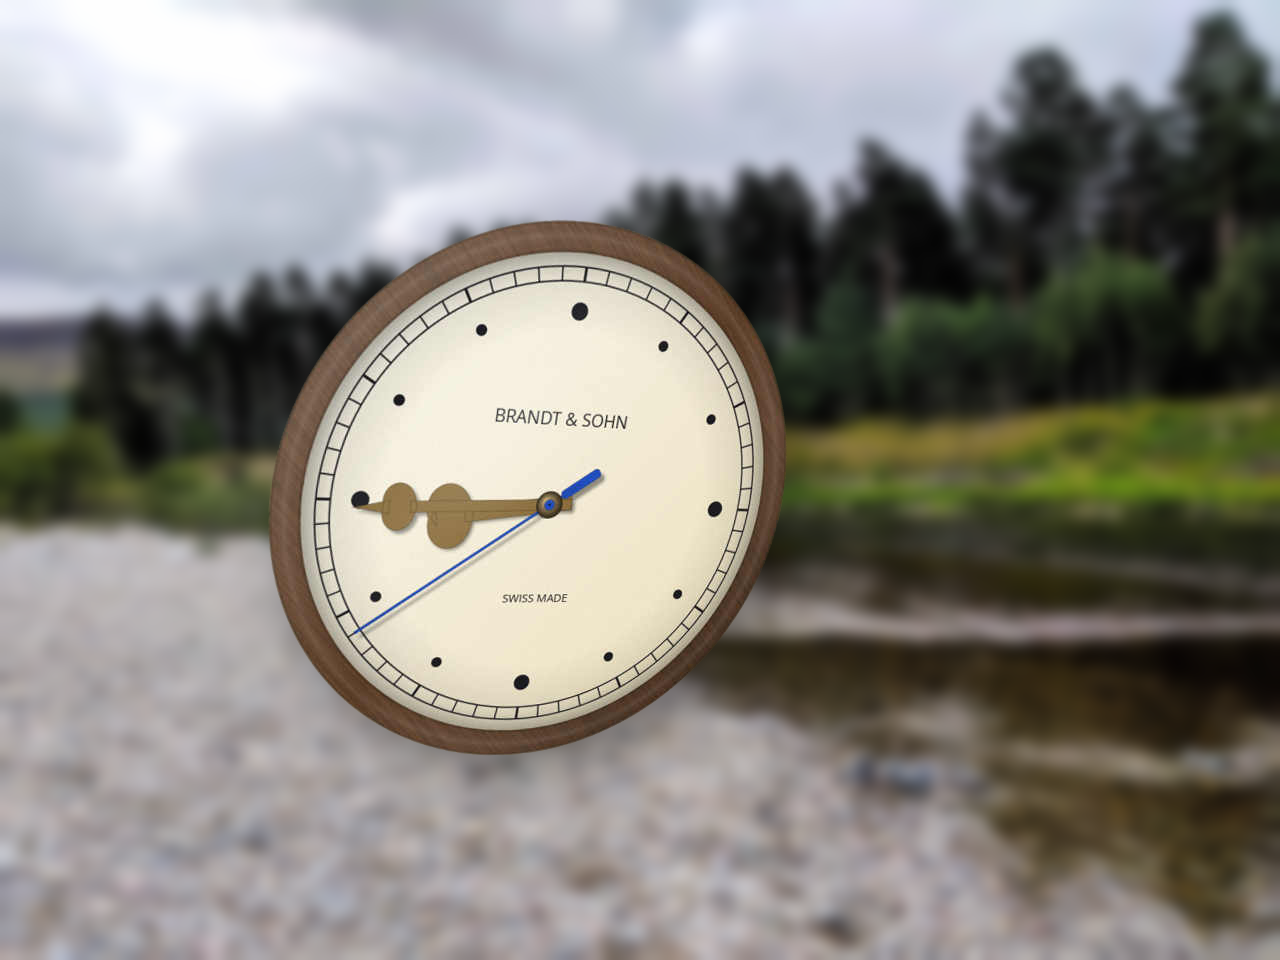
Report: 8:44:39
